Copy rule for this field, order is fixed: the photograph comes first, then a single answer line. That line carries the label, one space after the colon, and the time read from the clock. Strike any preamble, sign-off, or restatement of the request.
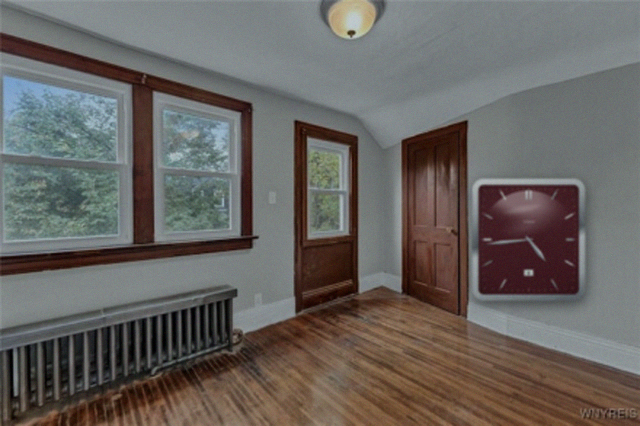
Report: 4:44
